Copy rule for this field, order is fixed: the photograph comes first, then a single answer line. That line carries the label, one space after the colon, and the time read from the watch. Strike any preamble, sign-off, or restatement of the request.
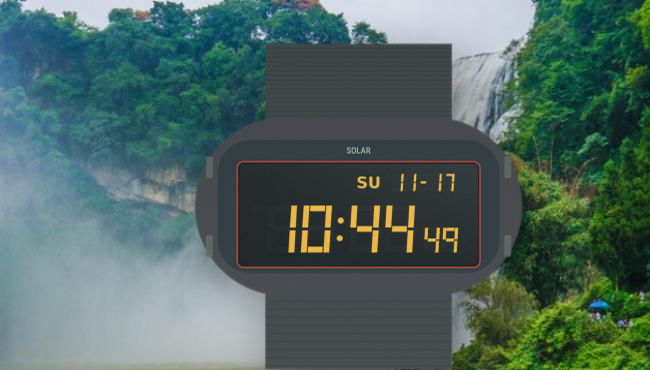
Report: 10:44:49
